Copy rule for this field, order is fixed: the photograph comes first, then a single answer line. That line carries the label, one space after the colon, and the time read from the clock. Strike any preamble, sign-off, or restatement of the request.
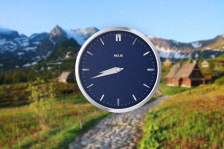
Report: 8:42
